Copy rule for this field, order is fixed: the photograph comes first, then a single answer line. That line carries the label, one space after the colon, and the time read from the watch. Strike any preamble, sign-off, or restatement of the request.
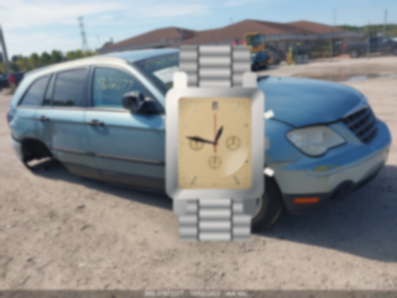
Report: 12:47
